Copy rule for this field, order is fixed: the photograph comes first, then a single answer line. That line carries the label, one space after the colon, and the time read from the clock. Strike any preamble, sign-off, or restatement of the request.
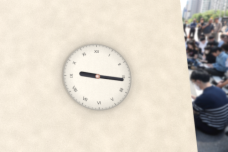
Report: 9:16
